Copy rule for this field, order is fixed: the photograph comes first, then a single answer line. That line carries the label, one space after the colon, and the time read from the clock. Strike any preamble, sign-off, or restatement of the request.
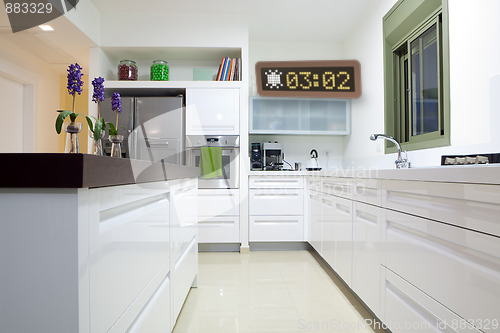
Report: 3:02
